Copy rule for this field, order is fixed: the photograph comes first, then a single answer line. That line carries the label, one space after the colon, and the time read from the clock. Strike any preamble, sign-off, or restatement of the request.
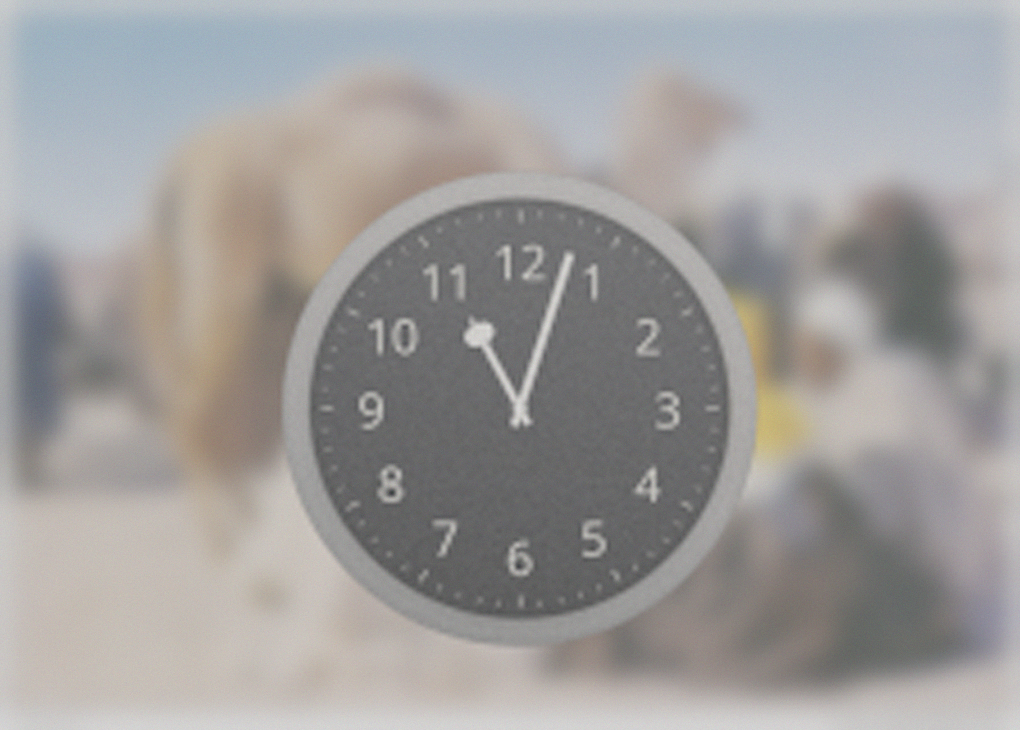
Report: 11:03
